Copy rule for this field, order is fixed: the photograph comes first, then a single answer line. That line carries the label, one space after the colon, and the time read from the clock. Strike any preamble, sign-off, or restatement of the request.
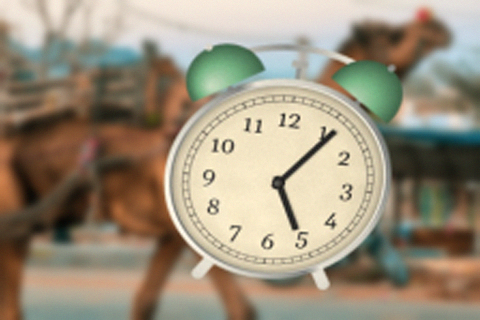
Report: 5:06
